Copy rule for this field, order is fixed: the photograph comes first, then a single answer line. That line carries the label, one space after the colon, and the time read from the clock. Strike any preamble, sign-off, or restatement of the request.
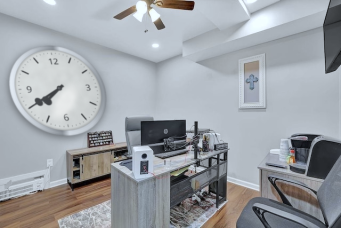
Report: 7:40
